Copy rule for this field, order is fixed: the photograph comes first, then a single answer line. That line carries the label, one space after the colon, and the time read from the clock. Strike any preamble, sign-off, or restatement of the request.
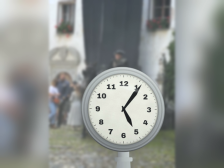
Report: 5:06
